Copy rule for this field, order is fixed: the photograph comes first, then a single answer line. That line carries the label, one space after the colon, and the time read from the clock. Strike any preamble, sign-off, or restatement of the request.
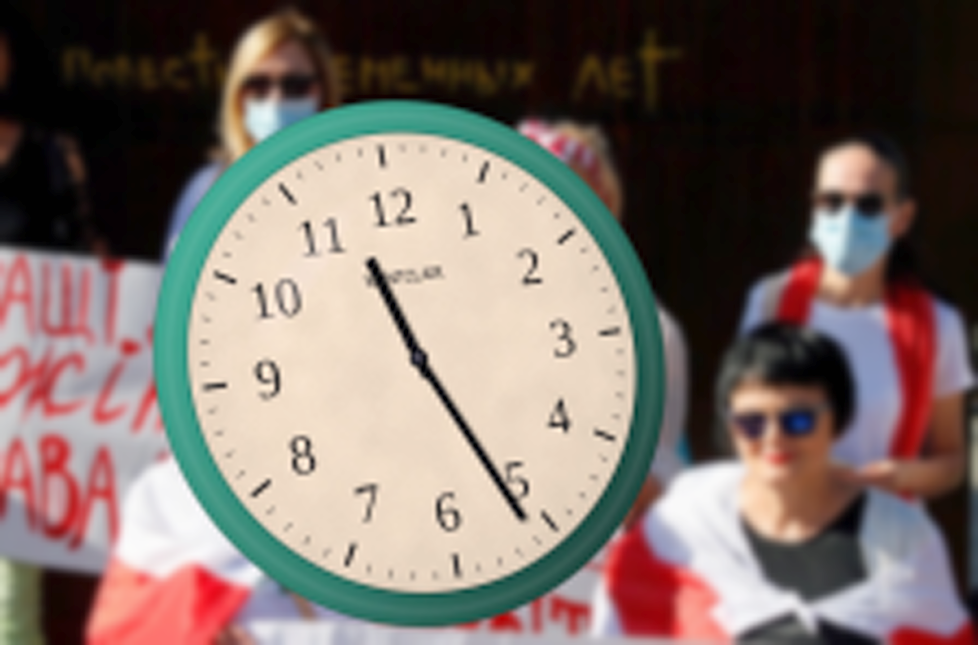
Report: 11:26
